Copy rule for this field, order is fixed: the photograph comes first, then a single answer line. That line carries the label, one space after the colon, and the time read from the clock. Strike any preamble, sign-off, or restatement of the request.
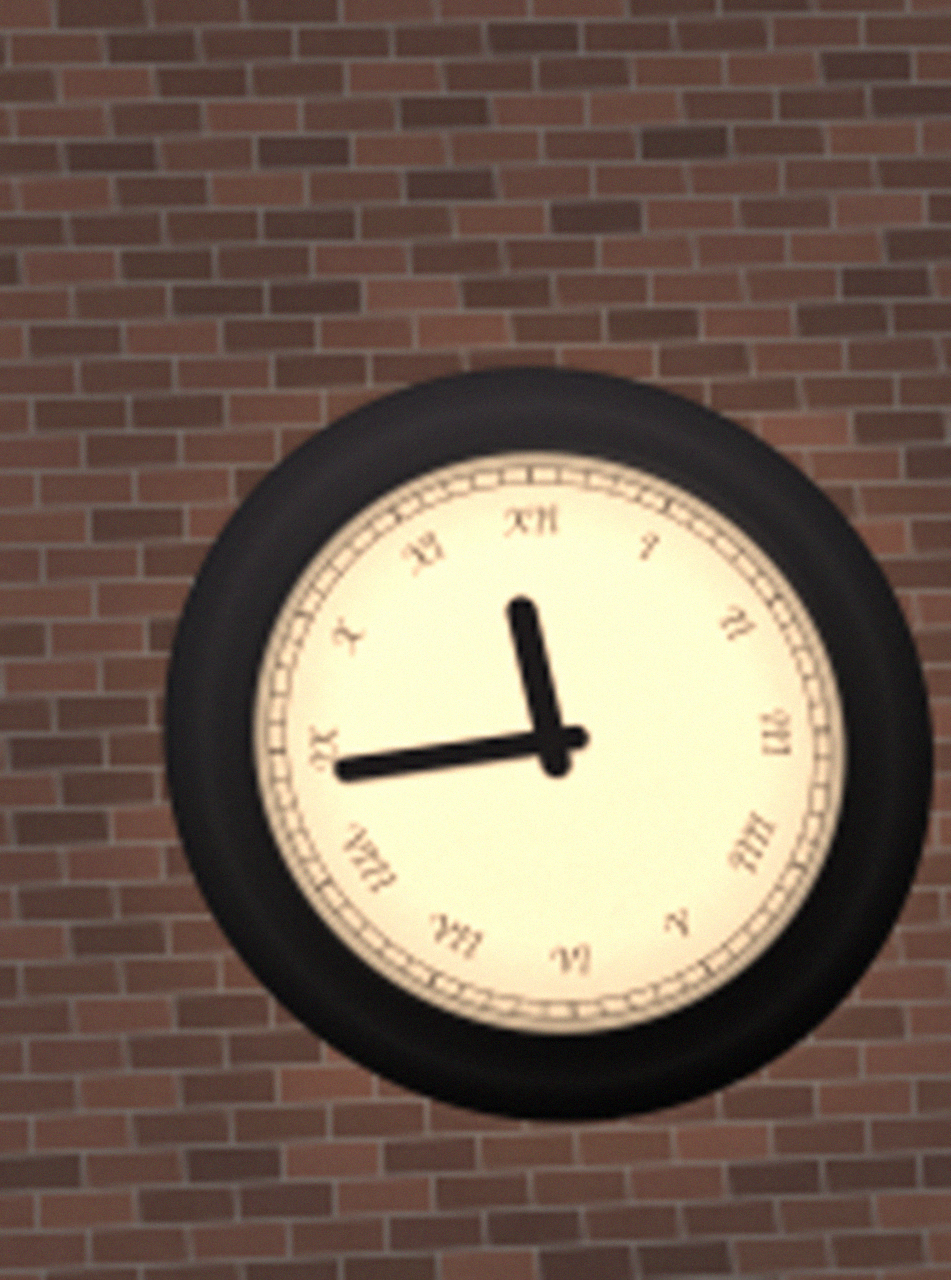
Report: 11:44
